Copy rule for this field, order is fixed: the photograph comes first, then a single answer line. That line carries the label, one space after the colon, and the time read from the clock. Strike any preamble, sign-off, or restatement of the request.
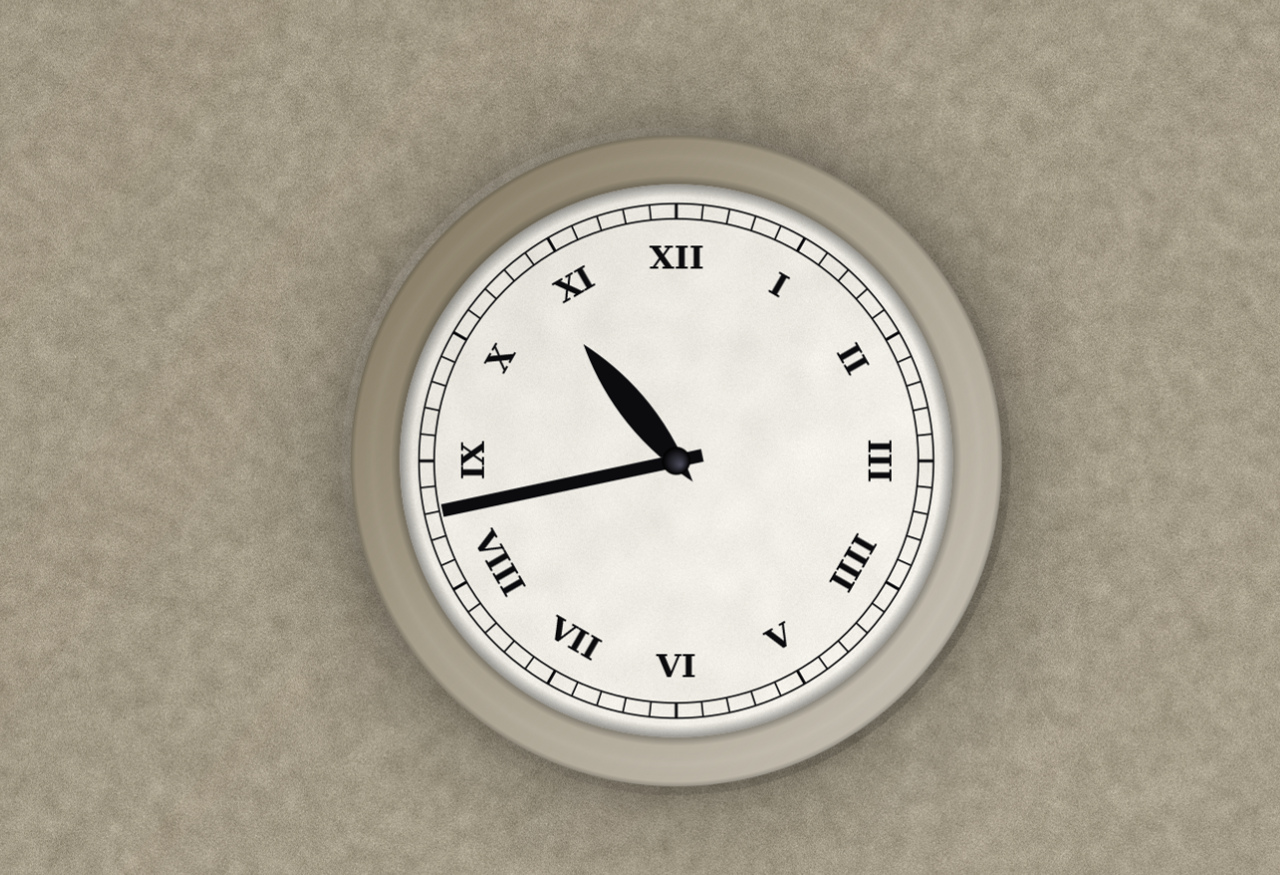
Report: 10:43
